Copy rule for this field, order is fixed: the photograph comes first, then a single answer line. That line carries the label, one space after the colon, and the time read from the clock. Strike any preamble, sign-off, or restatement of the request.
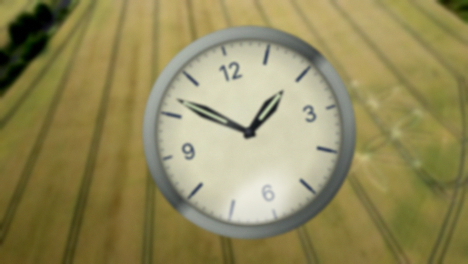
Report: 1:52
